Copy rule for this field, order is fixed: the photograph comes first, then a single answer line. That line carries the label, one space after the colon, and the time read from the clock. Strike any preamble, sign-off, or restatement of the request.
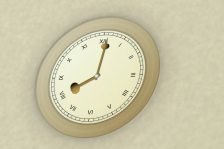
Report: 8:01
